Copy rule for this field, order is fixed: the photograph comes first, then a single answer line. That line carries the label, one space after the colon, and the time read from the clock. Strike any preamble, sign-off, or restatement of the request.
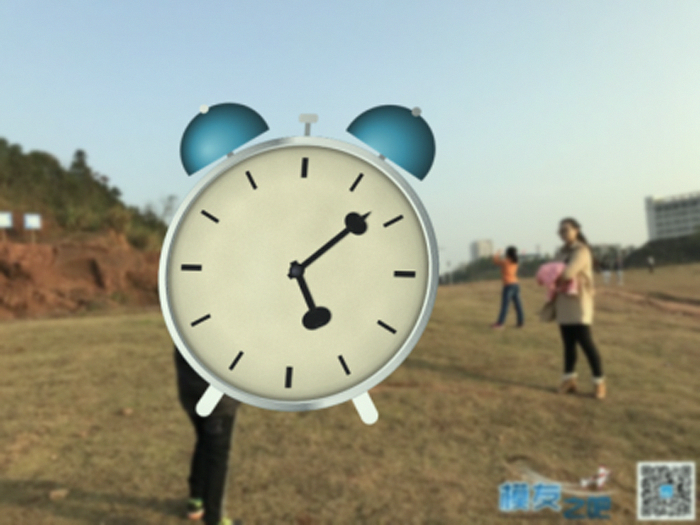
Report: 5:08
